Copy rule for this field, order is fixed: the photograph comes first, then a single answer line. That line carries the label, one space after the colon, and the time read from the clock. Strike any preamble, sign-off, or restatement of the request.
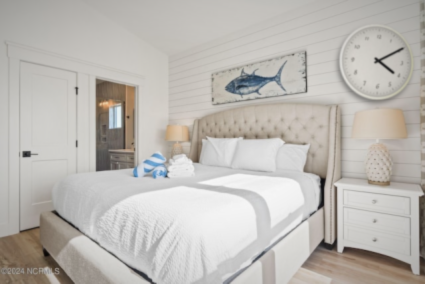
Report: 4:10
